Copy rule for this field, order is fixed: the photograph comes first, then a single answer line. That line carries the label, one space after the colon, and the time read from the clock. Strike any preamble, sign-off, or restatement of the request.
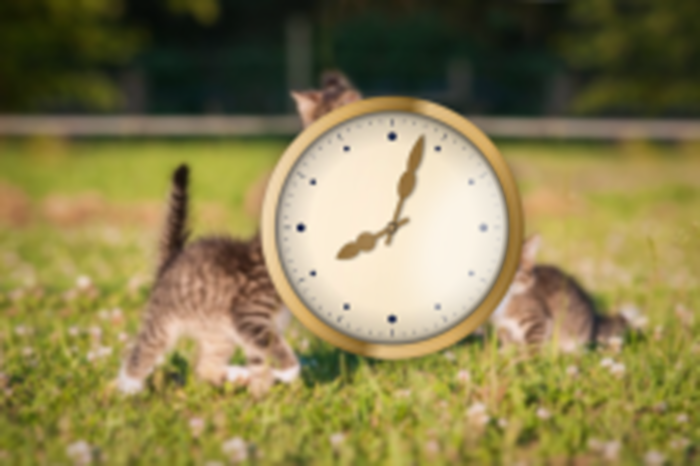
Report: 8:03
